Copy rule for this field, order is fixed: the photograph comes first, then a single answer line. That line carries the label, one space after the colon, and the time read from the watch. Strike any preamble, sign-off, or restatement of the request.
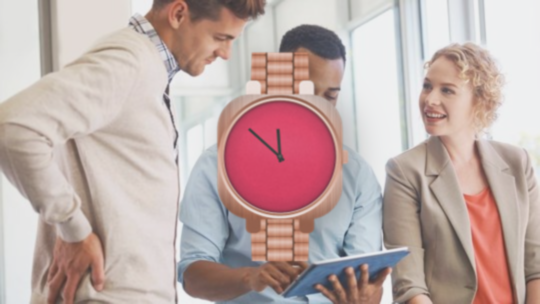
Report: 11:52
